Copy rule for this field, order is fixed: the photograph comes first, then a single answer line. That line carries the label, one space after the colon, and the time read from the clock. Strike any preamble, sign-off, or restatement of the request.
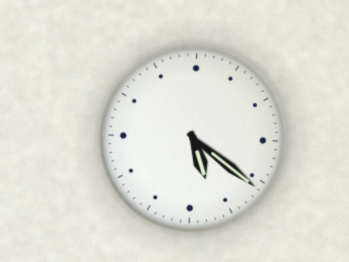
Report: 5:21
